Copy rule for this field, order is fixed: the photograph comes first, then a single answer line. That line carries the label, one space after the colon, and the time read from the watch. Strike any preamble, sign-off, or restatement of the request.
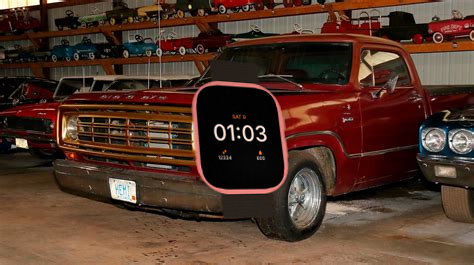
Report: 1:03
